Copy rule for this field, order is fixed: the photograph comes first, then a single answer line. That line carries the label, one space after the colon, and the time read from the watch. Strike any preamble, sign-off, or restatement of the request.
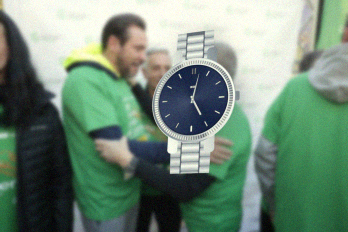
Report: 5:02
